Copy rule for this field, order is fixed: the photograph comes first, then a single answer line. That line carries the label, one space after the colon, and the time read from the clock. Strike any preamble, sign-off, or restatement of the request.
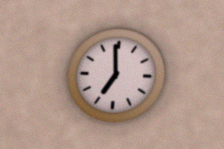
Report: 6:59
